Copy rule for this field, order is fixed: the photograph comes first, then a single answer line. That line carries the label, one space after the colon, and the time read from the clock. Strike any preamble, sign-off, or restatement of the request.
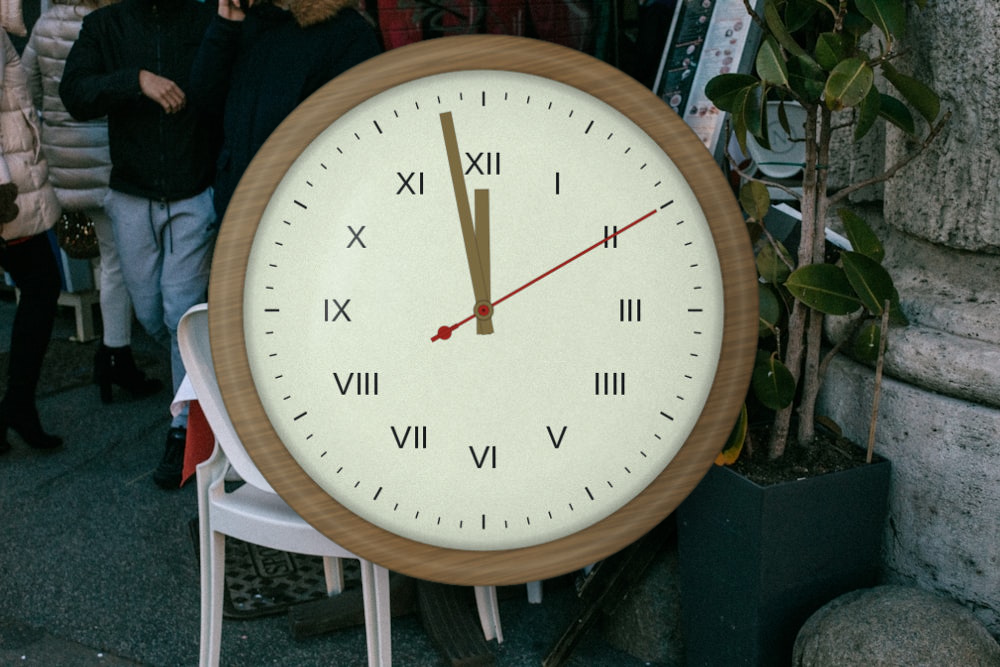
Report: 11:58:10
